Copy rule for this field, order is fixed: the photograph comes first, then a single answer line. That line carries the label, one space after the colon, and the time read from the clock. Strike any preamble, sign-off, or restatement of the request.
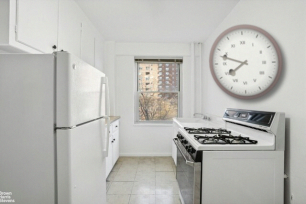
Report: 7:48
